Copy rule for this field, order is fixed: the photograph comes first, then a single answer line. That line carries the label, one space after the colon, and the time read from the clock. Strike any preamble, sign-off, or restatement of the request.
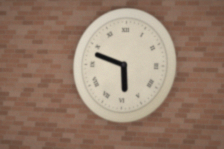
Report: 5:48
